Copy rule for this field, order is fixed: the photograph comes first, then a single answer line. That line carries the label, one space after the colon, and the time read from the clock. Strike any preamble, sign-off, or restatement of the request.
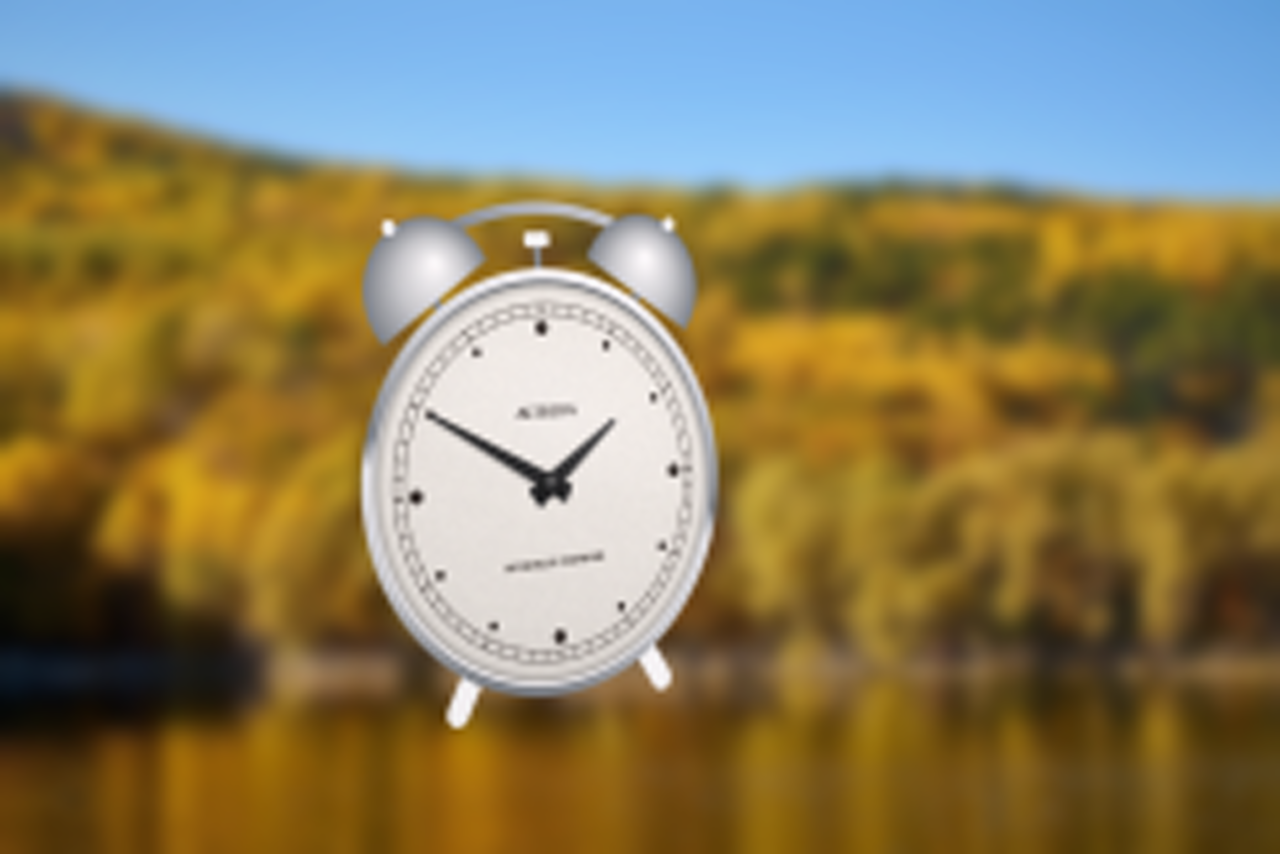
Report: 1:50
